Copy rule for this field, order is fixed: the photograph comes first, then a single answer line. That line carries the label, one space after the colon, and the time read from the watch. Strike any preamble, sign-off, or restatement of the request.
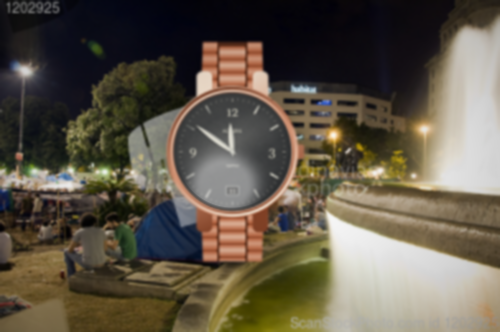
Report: 11:51
